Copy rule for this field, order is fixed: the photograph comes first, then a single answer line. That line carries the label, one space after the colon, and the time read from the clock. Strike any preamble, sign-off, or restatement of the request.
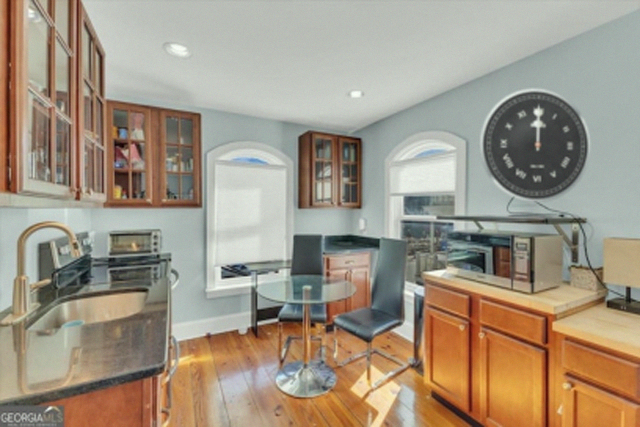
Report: 12:00
